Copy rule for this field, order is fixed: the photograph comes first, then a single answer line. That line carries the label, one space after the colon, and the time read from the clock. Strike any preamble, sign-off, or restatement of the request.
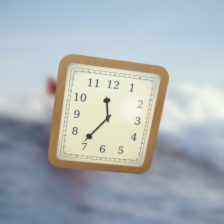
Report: 11:36
